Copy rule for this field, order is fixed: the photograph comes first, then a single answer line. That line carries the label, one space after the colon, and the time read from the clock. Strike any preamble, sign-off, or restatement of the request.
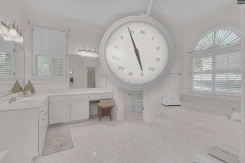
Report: 4:54
